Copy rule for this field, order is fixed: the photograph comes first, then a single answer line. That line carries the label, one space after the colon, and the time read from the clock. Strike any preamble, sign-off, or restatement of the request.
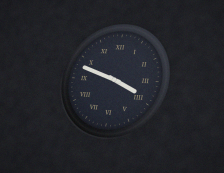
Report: 3:48
